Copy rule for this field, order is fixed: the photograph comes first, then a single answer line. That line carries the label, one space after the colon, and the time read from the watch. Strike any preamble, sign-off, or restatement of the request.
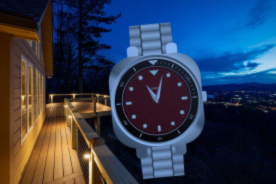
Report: 11:03
